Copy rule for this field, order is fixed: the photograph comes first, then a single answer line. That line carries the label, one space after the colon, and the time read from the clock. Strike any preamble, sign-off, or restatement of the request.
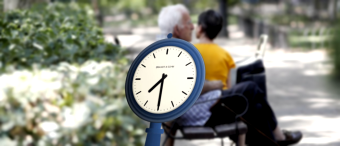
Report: 7:30
